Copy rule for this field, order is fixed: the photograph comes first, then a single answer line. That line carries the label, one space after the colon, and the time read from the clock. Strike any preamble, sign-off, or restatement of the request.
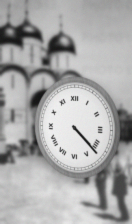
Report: 4:22
